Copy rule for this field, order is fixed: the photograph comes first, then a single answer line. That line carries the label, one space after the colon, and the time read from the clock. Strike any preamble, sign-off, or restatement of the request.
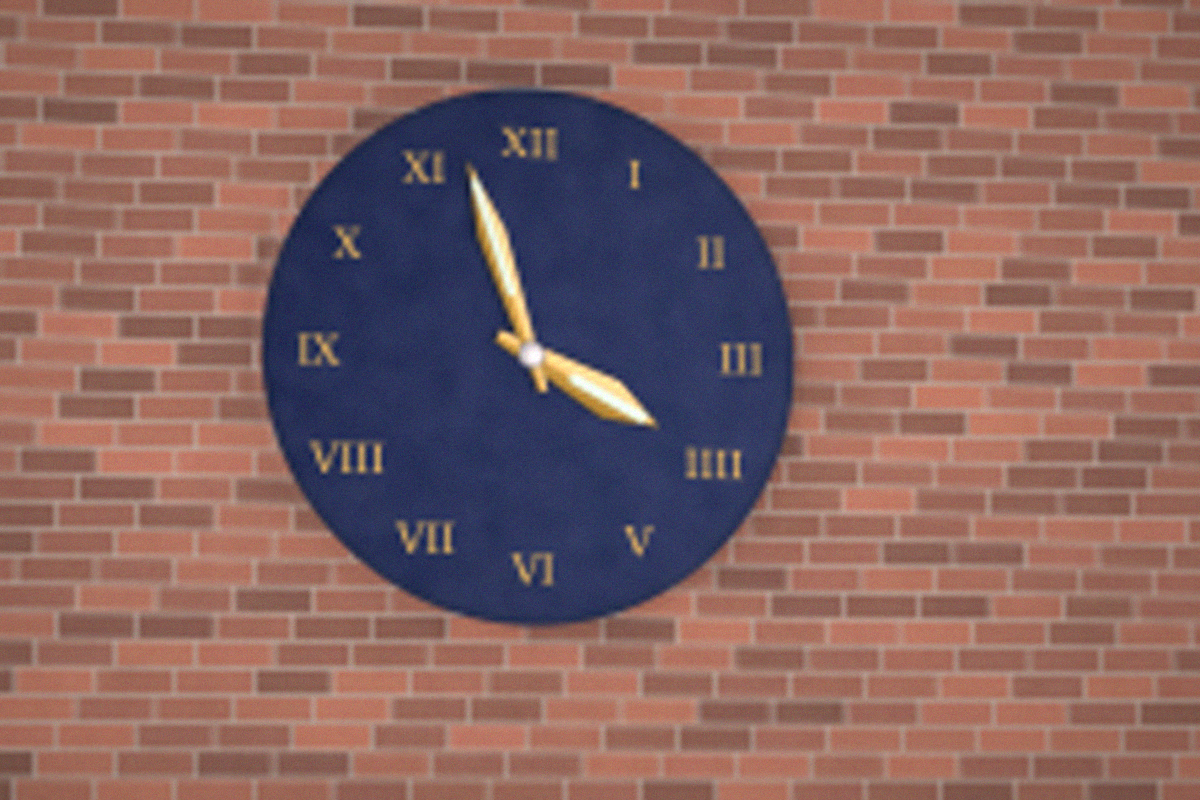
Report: 3:57
